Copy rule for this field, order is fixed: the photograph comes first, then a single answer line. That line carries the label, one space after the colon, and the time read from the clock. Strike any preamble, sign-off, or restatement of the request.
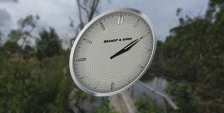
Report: 2:10
